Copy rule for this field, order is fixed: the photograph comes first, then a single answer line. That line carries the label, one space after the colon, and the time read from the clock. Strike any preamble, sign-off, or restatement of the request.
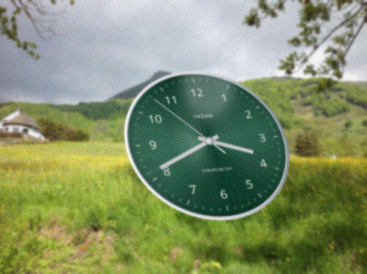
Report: 3:40:53
